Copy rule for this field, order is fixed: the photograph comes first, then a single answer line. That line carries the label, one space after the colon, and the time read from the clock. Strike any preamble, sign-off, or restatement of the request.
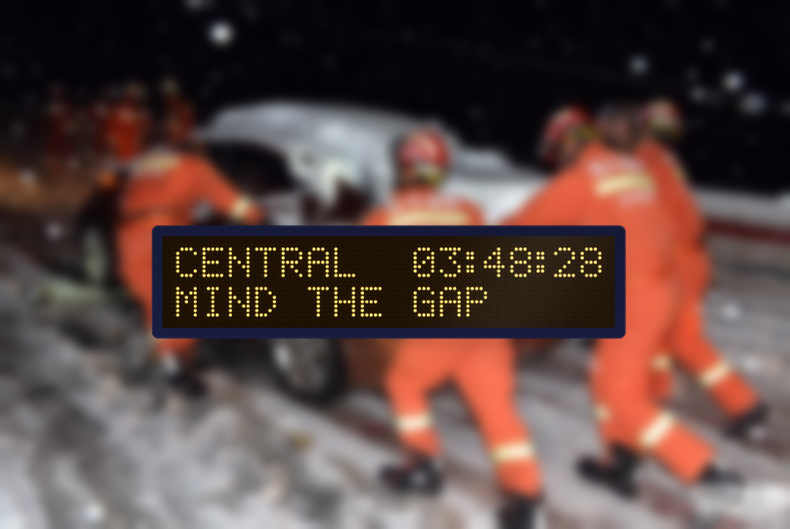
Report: 3:48:28
